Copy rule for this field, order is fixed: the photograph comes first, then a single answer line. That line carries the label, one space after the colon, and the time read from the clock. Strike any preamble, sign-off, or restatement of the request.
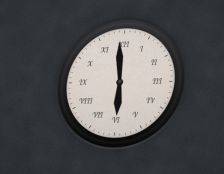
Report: 5:59
